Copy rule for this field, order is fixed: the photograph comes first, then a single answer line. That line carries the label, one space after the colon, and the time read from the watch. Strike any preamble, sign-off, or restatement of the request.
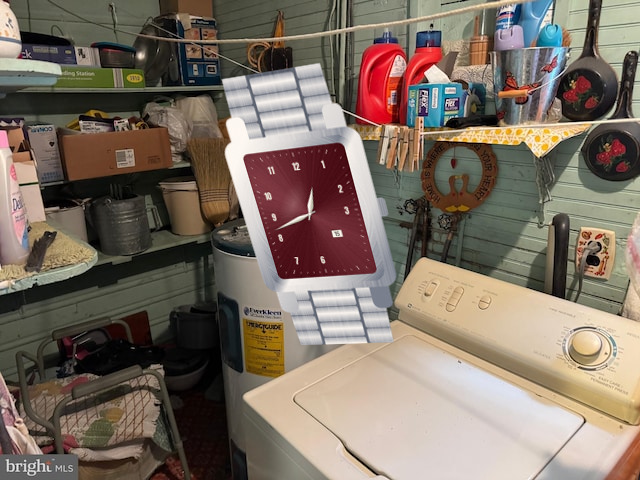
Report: 12:42
